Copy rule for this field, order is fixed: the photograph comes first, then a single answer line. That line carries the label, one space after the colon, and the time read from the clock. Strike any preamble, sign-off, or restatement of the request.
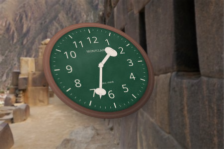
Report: 1:33
